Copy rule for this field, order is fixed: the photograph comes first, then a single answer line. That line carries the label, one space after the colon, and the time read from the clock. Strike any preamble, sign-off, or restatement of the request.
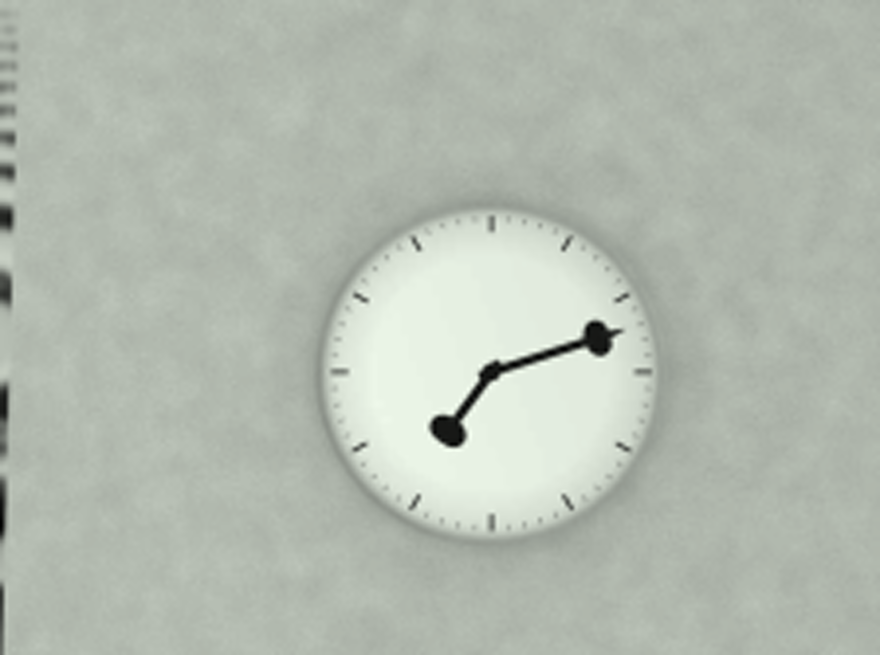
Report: 7:12
